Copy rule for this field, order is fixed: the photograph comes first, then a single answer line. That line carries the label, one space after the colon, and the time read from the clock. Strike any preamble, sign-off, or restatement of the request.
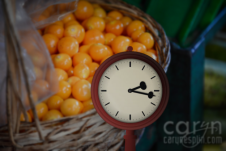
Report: 2:17
